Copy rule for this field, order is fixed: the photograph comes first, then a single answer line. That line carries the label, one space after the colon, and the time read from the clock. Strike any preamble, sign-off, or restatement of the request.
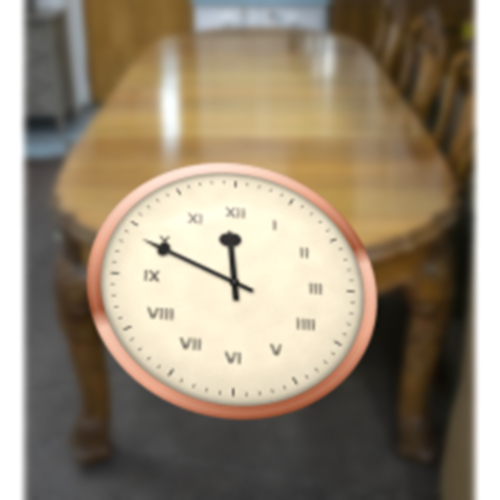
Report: 11:49
